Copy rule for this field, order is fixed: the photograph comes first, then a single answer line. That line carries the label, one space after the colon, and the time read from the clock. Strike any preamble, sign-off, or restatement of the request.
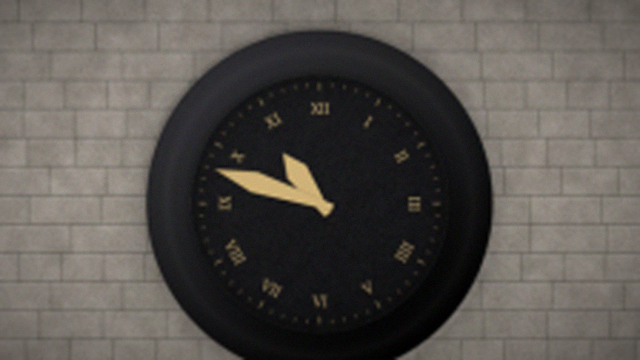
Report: 10:48
